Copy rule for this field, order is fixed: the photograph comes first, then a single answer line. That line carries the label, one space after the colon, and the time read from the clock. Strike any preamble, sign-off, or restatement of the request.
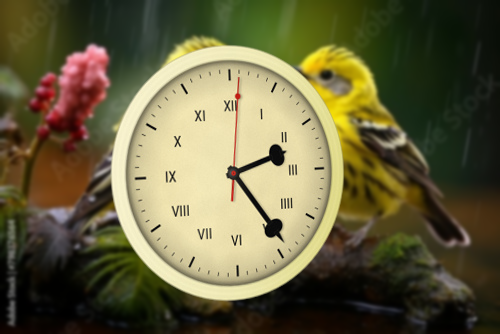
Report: 2:24:01
